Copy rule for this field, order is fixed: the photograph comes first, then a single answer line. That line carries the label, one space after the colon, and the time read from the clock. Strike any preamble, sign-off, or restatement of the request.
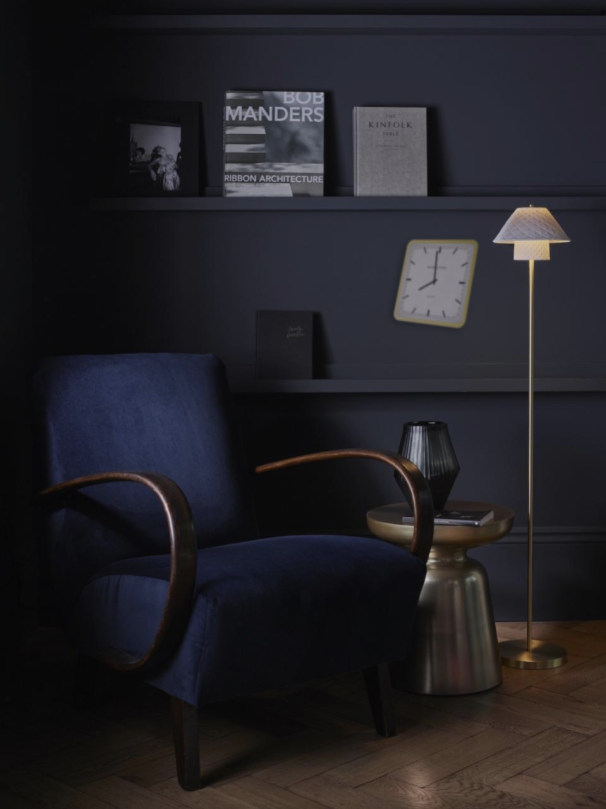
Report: 7:59
